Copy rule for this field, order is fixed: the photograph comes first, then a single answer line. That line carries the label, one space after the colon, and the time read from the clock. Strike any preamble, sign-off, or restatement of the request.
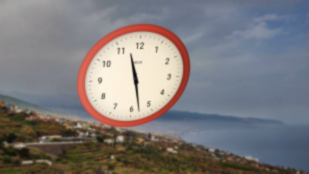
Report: 11:28
